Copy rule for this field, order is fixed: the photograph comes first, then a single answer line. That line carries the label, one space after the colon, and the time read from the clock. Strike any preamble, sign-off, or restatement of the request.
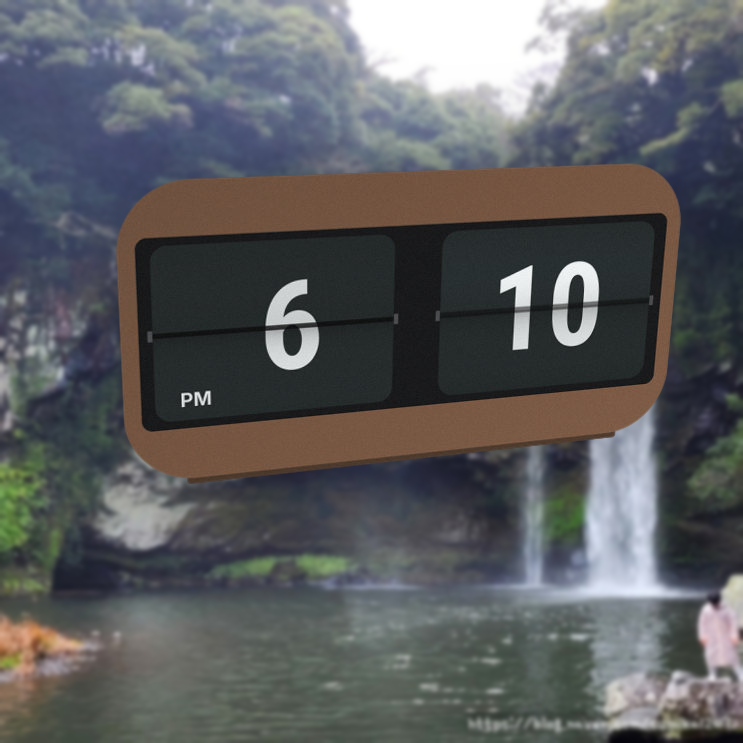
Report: 6:10
